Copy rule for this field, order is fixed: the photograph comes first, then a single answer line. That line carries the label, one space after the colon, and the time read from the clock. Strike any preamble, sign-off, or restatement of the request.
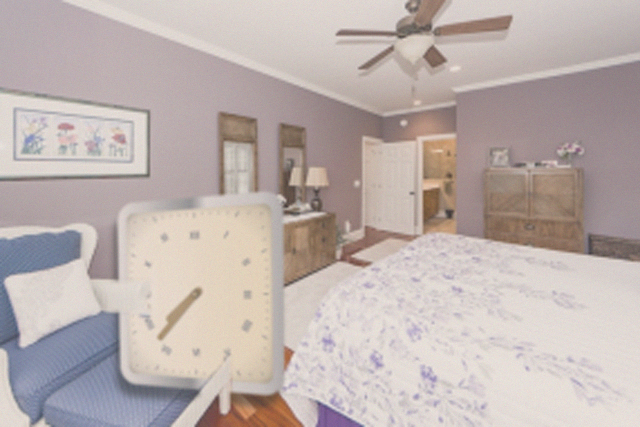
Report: 7:37
